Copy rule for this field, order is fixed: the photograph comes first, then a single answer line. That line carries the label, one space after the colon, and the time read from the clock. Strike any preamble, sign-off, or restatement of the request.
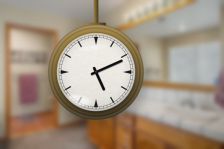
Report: 5:11
